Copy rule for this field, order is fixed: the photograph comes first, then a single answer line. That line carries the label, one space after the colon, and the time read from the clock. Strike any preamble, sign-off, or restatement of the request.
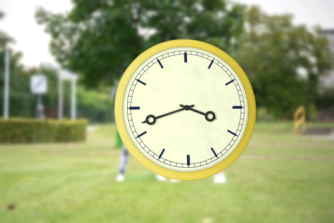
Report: 3:42
